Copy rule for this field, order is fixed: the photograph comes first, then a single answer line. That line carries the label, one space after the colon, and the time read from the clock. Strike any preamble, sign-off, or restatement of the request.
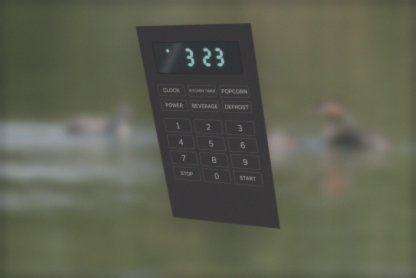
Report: 3:23
